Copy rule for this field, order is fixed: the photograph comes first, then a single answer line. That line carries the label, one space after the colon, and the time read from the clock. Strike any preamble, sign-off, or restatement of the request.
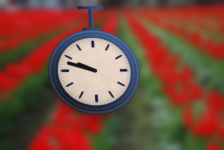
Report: 9:48
